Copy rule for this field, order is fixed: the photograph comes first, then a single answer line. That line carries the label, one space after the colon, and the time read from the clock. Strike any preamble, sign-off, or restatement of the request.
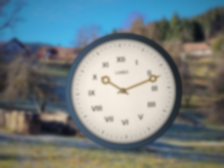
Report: 10:12
